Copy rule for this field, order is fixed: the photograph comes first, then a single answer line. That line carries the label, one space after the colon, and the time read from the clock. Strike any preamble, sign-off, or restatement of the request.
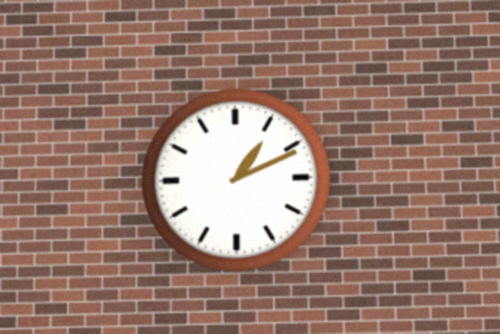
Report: 1:11
